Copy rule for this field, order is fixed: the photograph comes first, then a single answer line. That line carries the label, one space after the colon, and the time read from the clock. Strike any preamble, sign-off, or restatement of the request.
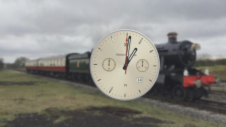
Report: 1:01
